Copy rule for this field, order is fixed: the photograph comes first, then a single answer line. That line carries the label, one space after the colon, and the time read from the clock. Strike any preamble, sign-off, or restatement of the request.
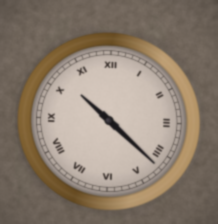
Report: 10:22
